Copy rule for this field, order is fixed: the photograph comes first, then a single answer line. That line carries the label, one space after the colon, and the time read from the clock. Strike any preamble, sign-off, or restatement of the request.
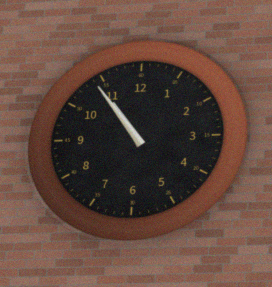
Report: 10:54
